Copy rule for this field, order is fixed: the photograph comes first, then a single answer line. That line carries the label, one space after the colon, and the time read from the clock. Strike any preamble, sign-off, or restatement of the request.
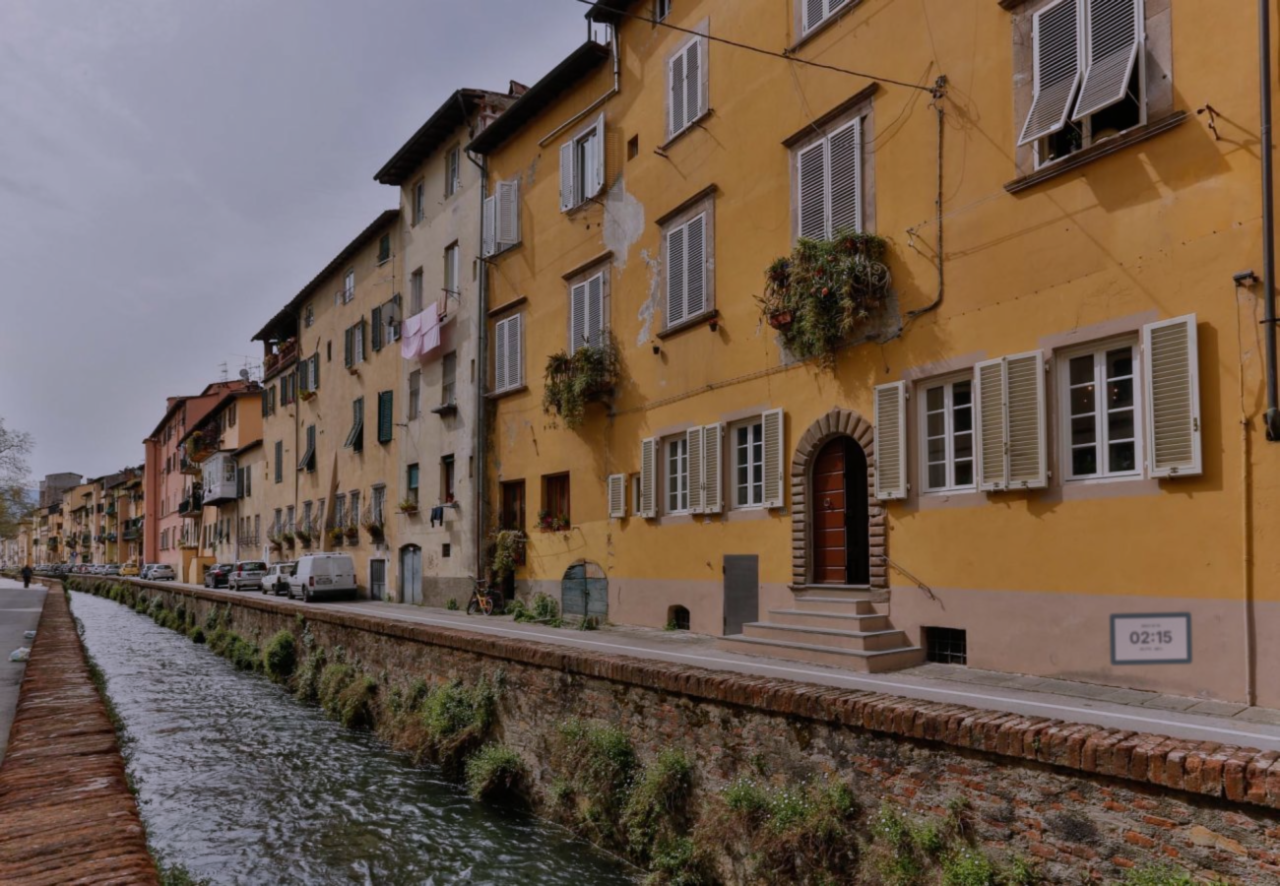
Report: 2:15
